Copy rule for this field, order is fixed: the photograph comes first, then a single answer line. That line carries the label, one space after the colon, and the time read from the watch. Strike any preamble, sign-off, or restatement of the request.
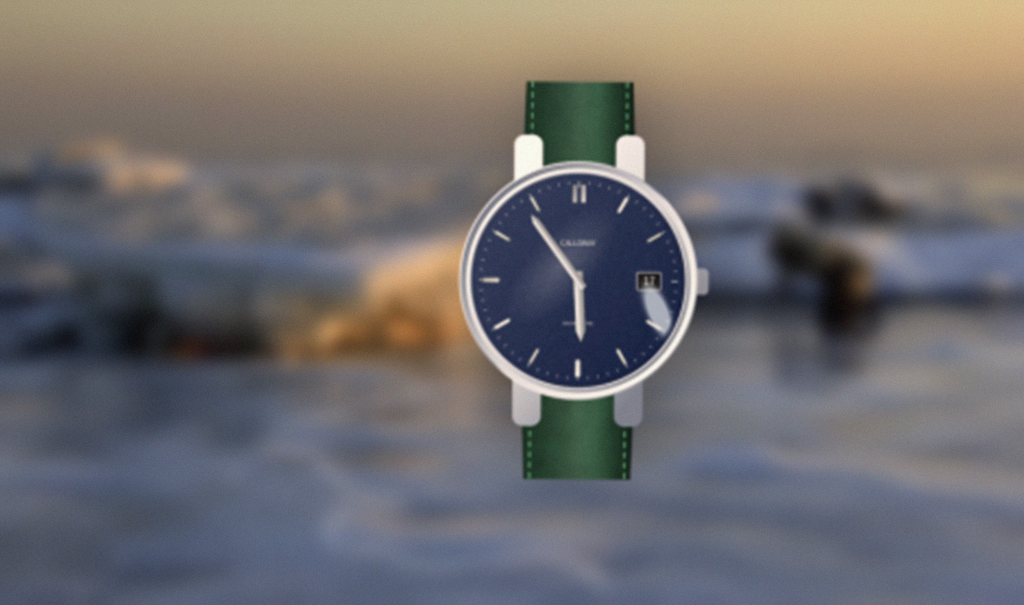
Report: 5:54
